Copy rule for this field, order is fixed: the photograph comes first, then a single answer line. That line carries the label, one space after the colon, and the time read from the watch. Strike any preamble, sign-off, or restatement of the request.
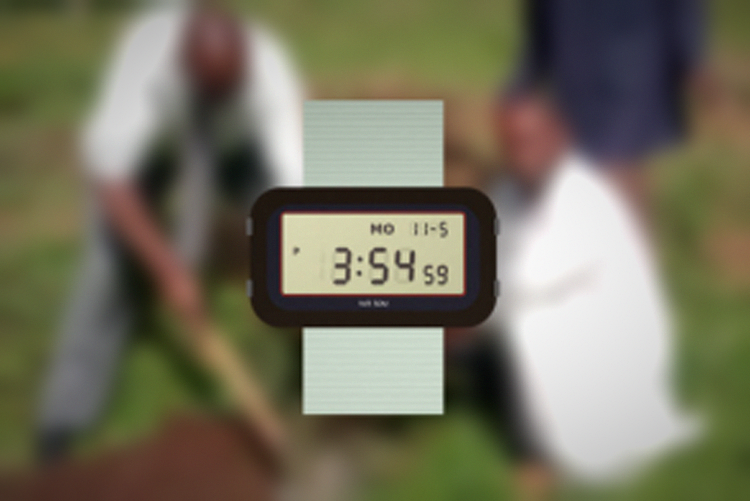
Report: 3:54:59
